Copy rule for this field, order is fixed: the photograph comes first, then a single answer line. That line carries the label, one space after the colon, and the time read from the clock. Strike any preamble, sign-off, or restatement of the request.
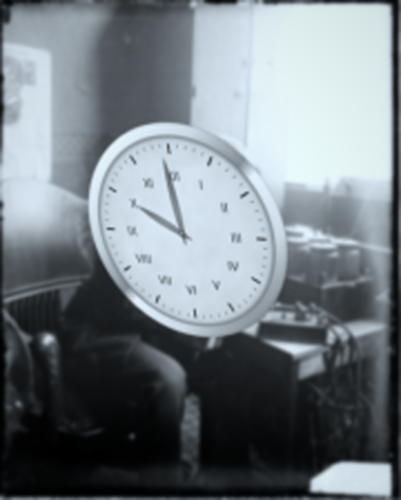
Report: 9:59
